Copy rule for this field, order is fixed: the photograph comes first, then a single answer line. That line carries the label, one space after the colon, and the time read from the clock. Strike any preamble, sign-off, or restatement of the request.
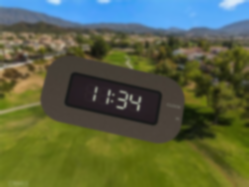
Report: 11:34
